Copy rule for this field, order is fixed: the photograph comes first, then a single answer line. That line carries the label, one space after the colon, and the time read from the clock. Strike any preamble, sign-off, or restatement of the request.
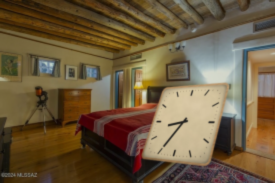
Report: 8:35
